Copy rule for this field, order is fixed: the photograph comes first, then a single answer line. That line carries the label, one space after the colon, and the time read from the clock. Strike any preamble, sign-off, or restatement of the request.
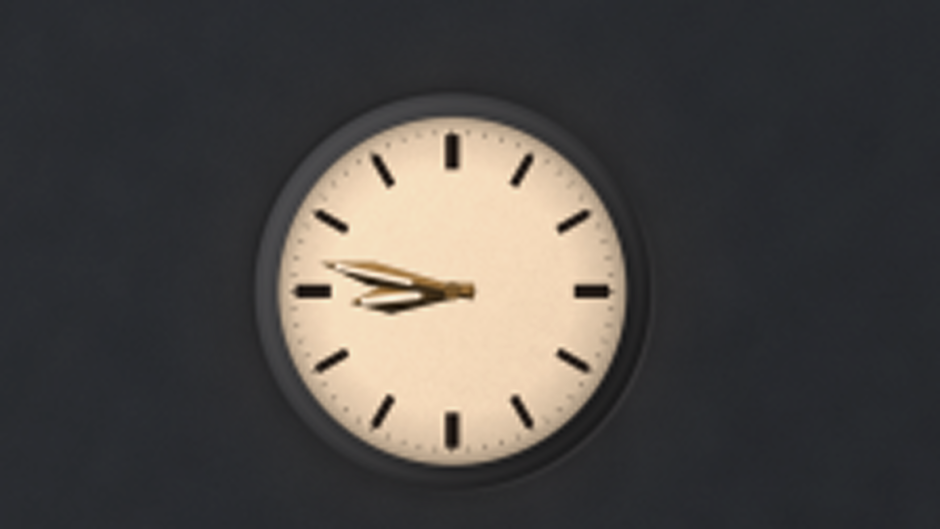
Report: 8:47
